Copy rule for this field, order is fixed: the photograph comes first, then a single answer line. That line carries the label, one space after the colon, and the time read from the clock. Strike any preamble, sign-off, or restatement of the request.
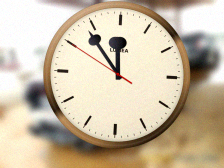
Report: 11:53:50
